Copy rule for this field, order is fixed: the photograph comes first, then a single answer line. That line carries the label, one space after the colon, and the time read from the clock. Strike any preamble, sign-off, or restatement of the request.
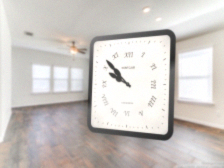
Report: 9:52
